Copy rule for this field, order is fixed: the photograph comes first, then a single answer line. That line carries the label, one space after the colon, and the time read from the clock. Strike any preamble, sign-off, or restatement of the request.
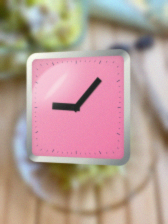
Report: 9:07
